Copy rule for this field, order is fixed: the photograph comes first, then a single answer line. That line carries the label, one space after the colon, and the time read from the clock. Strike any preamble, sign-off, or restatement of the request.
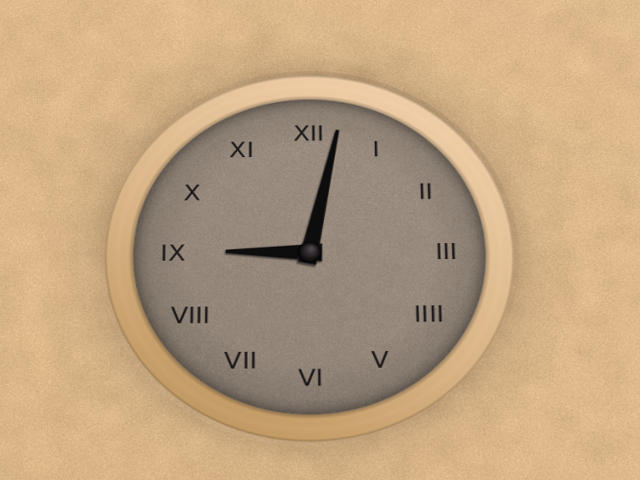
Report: 9:02
